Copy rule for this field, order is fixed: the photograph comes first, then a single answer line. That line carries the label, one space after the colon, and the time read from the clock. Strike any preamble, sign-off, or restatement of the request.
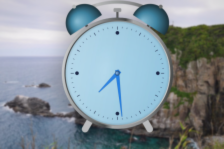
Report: 7:29
